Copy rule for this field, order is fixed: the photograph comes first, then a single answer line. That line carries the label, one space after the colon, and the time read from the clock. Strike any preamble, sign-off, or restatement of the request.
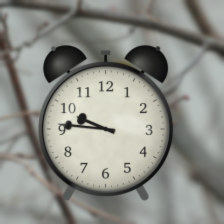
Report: 9:46
